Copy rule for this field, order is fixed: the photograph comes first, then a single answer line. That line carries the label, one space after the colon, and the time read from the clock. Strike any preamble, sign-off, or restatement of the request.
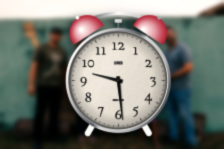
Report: 9:29
